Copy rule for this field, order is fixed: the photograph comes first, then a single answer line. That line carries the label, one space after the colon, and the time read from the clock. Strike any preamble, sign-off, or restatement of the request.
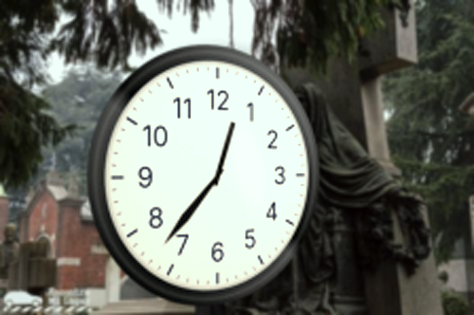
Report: 12:37
